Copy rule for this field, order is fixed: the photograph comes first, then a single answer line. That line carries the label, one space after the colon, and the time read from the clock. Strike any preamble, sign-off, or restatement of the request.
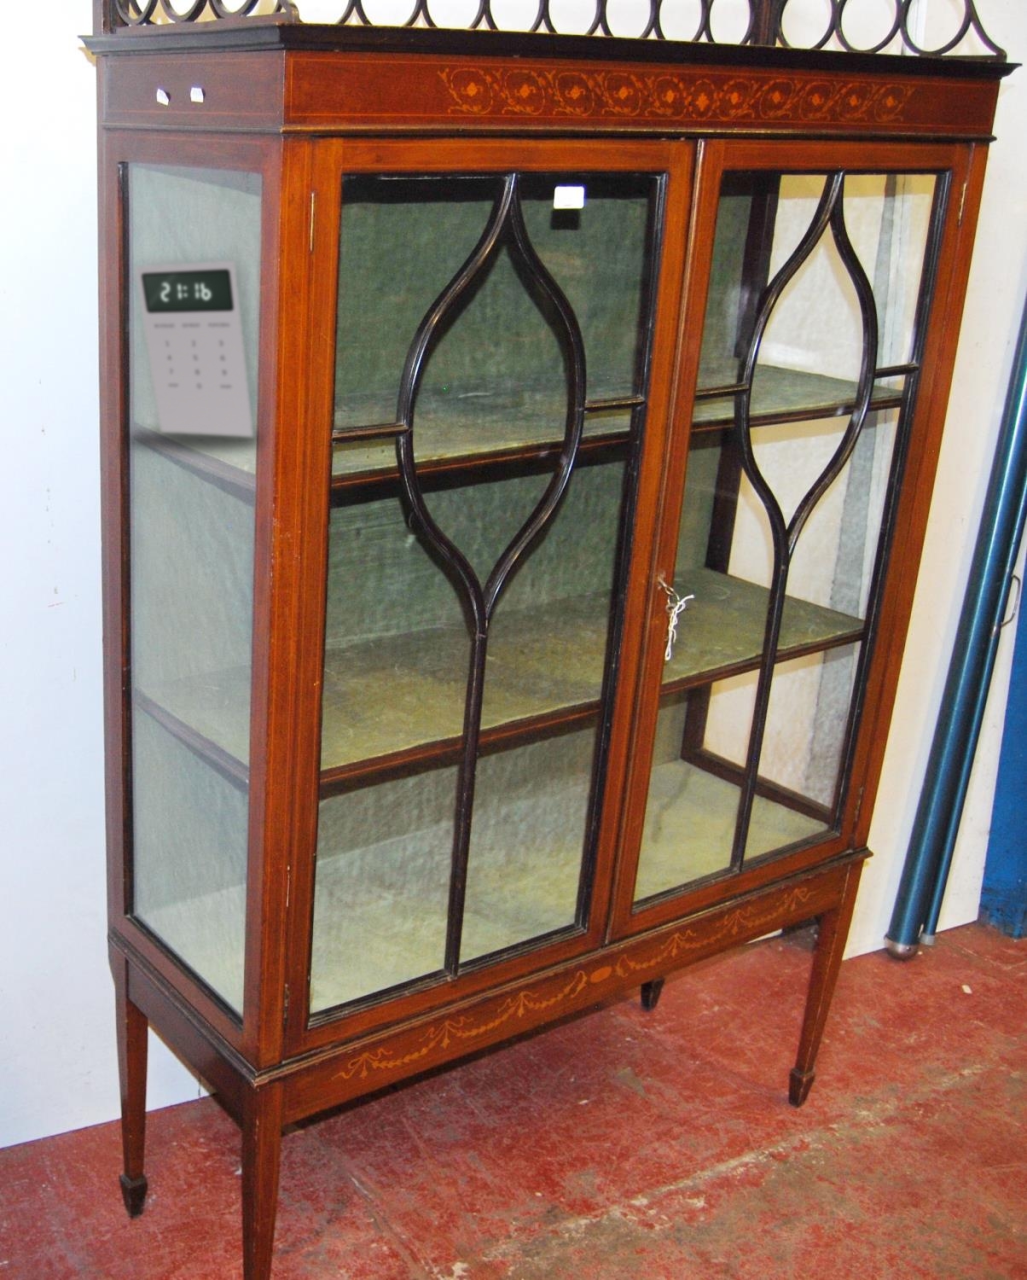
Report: 21:16
